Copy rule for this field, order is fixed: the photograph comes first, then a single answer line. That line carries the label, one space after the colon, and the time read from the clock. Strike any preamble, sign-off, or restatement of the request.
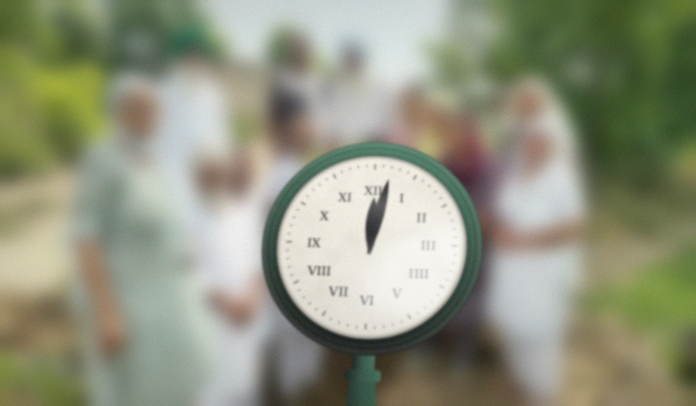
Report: 12:02
